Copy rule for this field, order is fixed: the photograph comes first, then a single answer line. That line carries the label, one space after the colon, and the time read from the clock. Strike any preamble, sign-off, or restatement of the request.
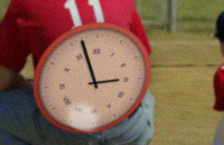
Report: 2:57
